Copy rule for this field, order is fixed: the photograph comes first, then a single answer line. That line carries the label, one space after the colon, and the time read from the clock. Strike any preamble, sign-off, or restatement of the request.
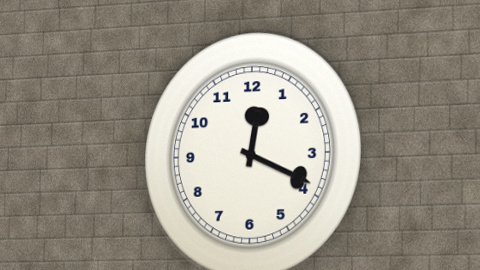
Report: 12:19
